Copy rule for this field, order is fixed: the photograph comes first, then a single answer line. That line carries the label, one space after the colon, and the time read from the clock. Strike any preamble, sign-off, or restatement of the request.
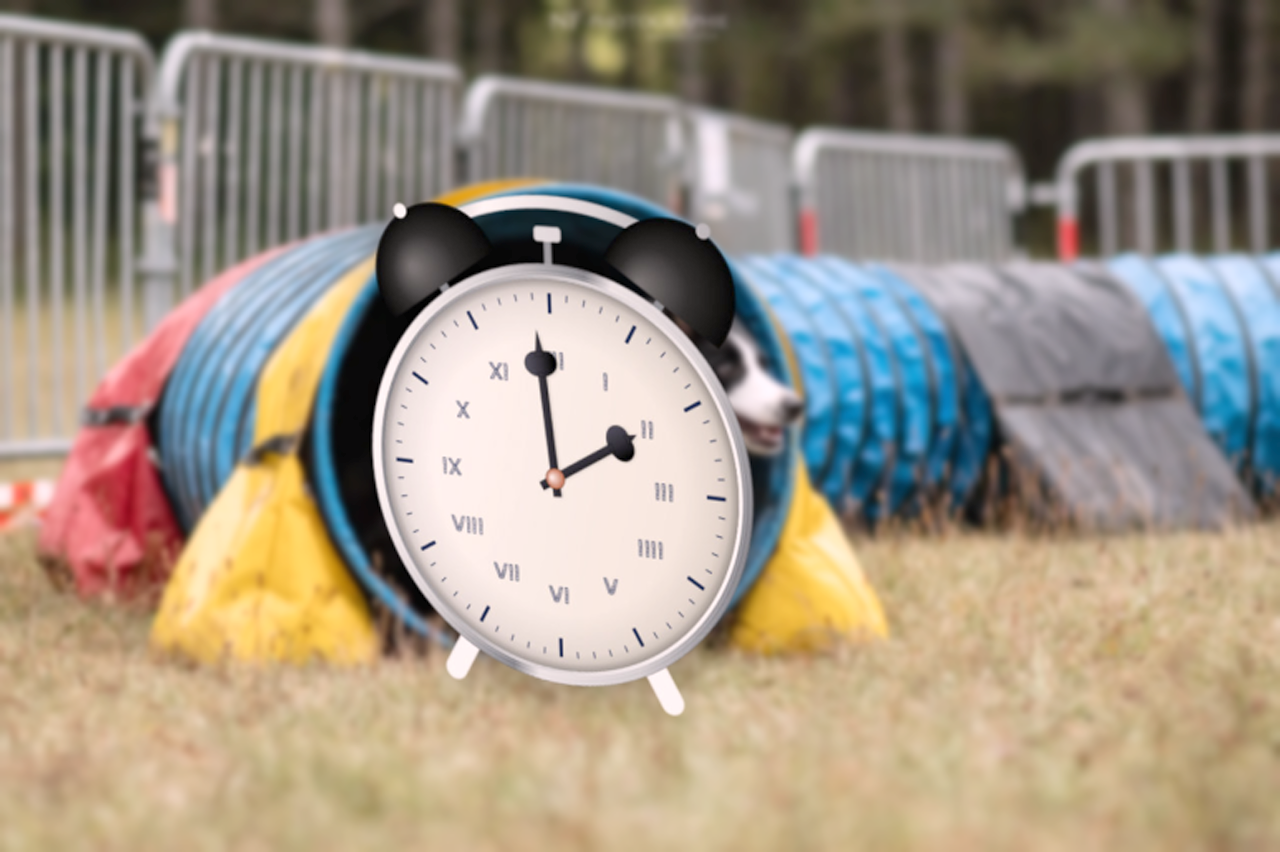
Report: 1:59
